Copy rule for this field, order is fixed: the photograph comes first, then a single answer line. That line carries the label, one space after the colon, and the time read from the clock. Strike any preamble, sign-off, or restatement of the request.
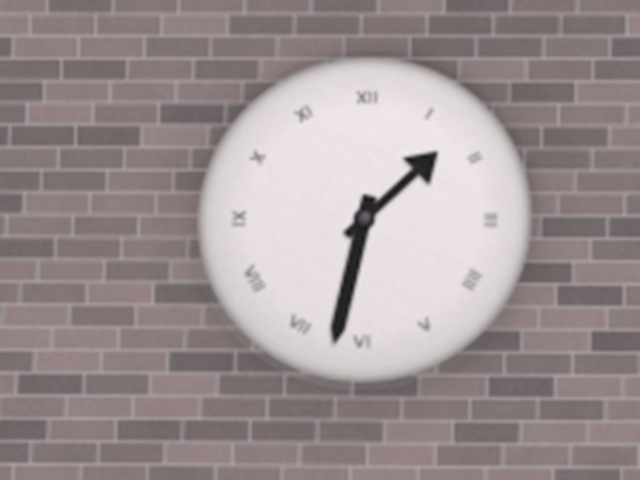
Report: 1:32
